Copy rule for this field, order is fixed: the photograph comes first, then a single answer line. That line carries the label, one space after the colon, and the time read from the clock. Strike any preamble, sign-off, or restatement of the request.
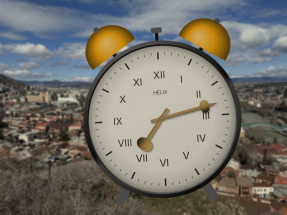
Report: 7:13
